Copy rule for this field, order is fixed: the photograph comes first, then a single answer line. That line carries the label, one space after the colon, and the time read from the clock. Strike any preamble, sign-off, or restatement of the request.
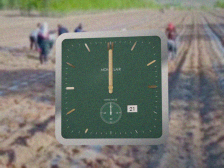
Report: 12:00
